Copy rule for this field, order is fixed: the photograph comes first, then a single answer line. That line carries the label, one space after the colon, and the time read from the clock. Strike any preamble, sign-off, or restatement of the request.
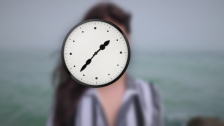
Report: 1:37
